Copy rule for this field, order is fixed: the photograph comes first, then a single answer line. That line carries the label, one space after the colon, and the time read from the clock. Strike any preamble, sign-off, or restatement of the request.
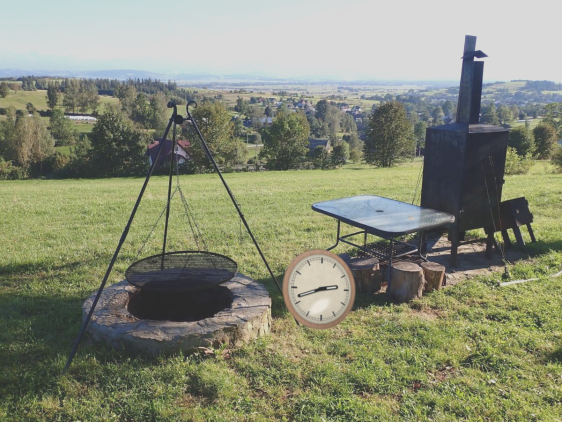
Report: 2:42
